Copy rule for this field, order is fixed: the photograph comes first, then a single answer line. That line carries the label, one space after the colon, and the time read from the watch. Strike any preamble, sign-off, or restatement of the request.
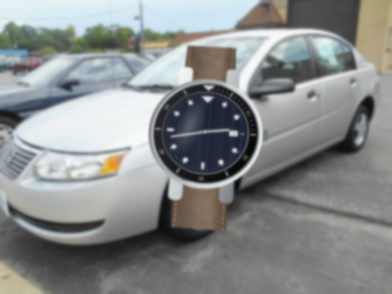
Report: 2:43
